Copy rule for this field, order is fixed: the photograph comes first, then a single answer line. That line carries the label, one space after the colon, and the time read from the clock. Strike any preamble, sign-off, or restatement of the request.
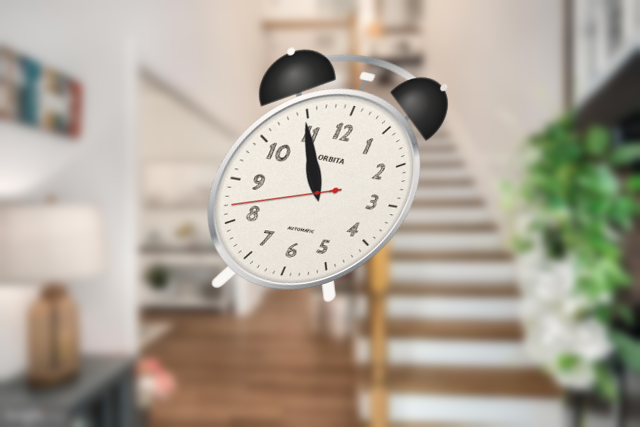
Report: 10:54:42
